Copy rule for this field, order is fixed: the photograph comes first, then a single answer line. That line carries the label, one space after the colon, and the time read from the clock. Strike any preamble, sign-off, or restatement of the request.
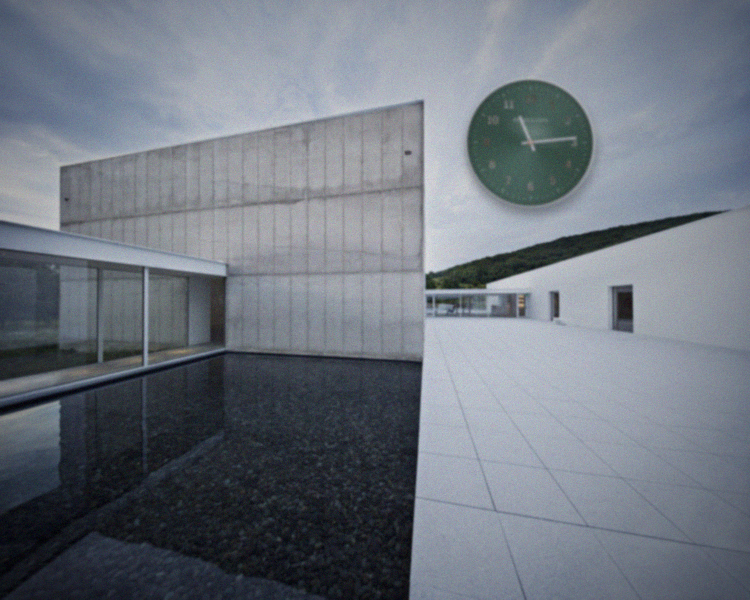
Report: 11:14
